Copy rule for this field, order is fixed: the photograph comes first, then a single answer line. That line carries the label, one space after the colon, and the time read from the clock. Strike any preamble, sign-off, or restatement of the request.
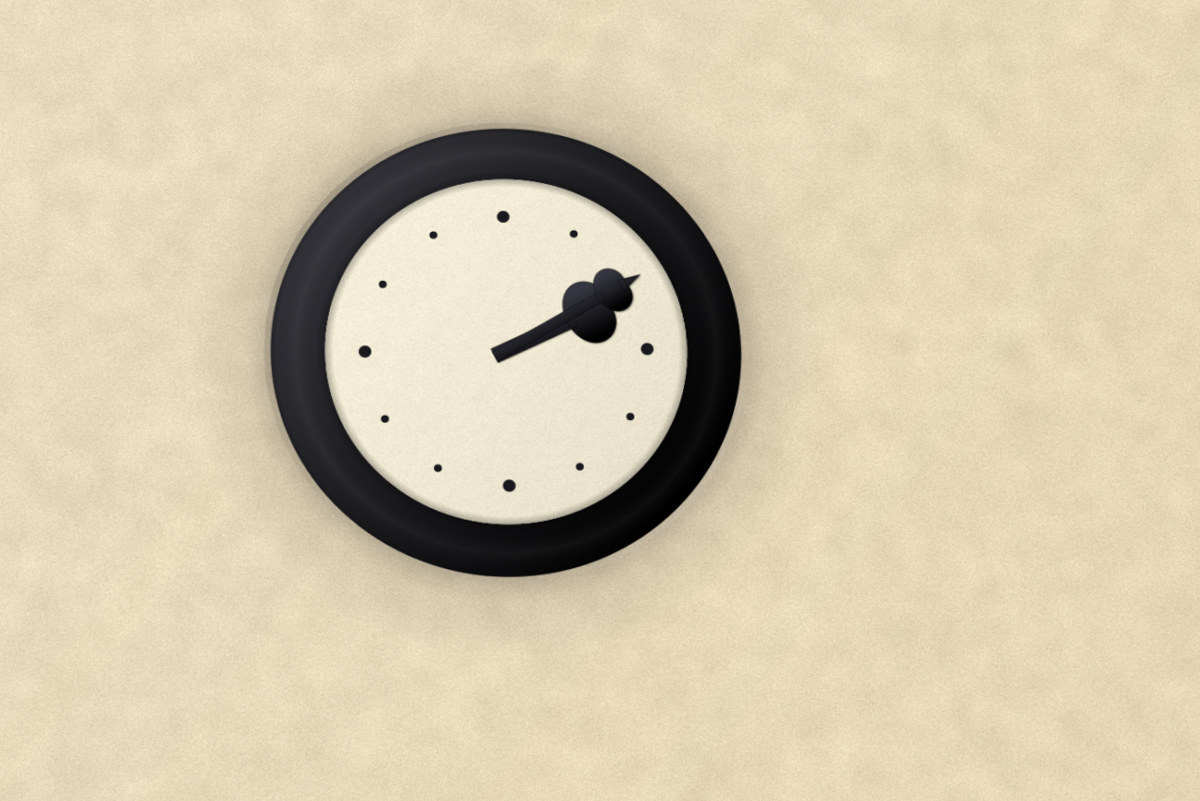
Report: 2:10
